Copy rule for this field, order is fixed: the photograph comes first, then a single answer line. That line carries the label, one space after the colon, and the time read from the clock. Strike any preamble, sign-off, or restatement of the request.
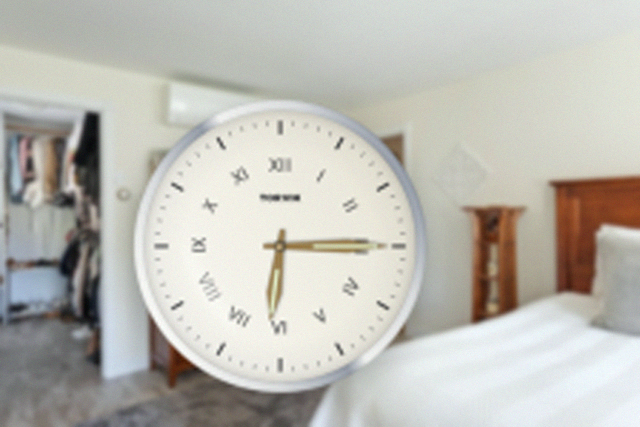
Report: 6:15
